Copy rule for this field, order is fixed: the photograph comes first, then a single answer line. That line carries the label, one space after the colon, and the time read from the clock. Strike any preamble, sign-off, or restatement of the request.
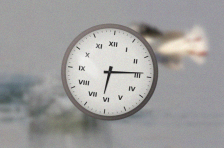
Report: 6:14
